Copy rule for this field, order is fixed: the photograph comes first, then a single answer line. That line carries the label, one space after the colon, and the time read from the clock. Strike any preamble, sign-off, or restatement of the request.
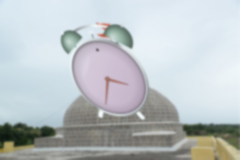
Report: 3:34
